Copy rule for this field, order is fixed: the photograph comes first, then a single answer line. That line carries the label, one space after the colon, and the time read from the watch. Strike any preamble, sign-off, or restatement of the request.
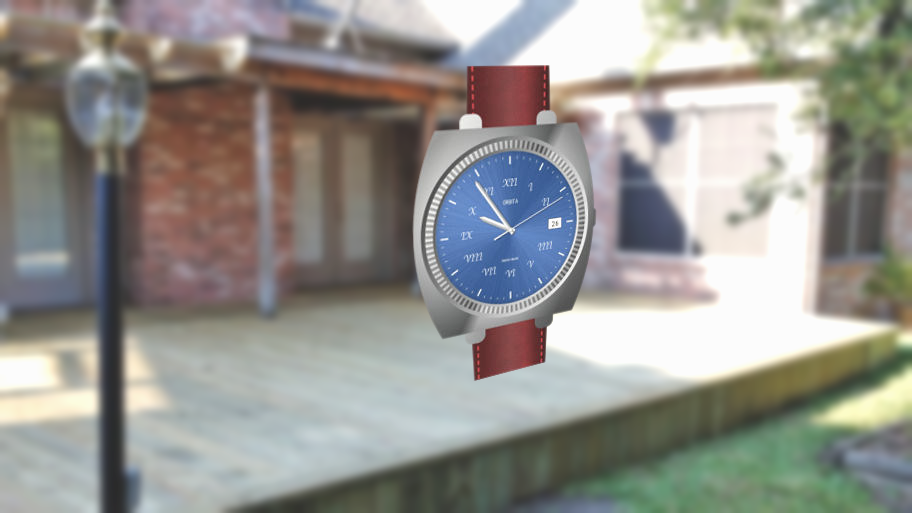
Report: 9:54:11
